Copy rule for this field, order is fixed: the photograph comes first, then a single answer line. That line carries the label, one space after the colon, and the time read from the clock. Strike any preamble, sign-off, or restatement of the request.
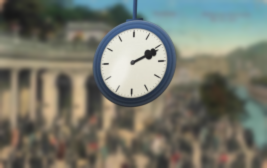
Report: 2:11
